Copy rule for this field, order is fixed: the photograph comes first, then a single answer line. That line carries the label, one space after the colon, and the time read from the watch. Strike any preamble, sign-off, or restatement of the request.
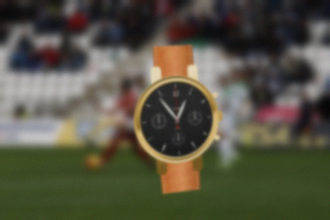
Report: 12:54
